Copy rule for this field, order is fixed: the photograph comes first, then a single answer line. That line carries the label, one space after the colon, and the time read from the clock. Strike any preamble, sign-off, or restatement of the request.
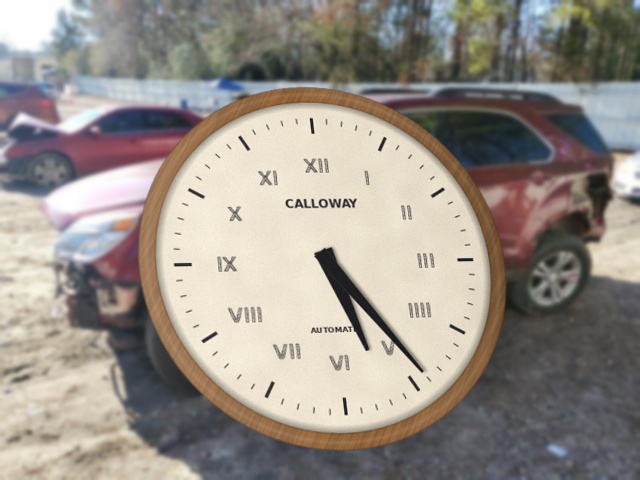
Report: 5:24
